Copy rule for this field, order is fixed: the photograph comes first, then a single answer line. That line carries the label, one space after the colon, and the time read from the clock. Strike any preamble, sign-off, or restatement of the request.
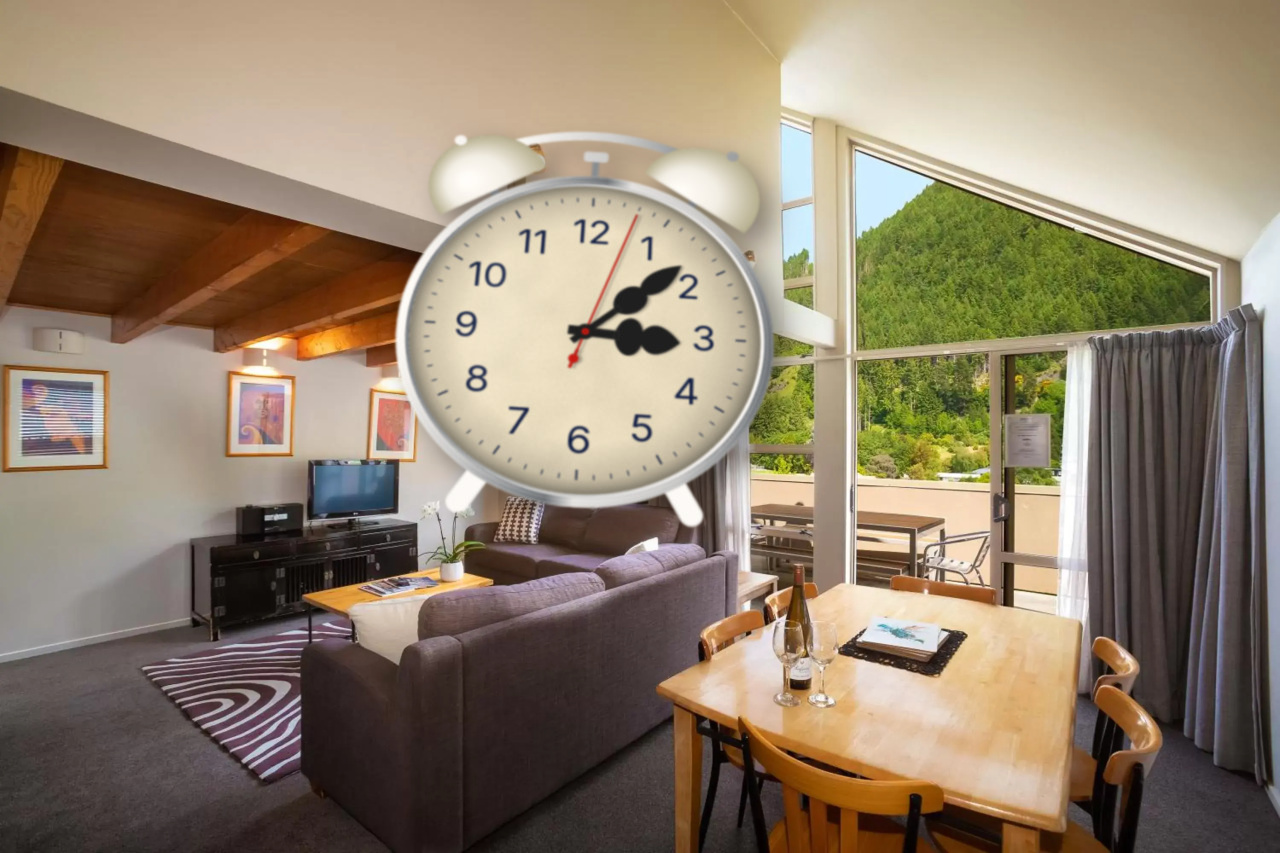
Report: 3:08:03
